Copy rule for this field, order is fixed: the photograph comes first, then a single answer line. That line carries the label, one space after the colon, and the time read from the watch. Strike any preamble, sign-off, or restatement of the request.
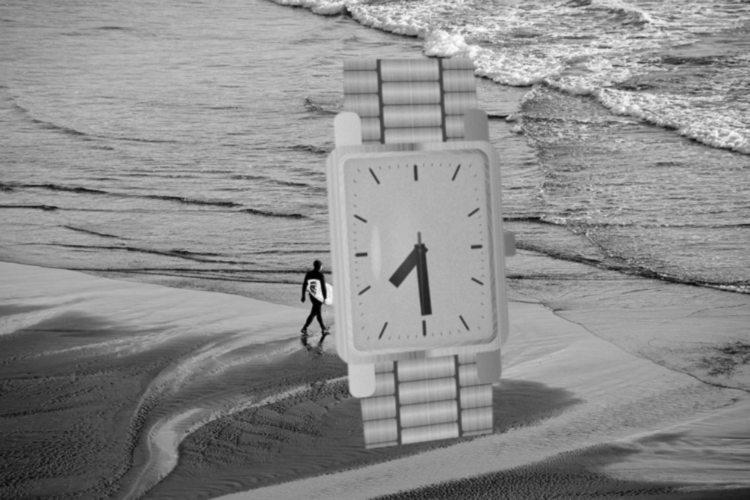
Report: 7:29:30
